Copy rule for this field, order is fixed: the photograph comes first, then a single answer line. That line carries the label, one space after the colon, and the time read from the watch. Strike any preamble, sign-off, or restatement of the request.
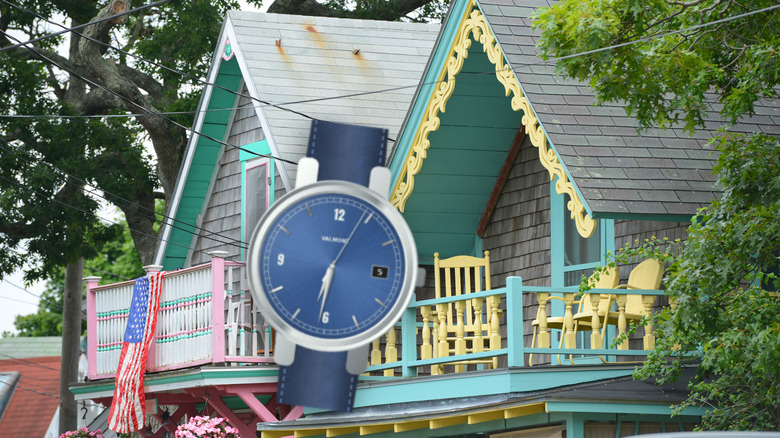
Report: 6:31:04
